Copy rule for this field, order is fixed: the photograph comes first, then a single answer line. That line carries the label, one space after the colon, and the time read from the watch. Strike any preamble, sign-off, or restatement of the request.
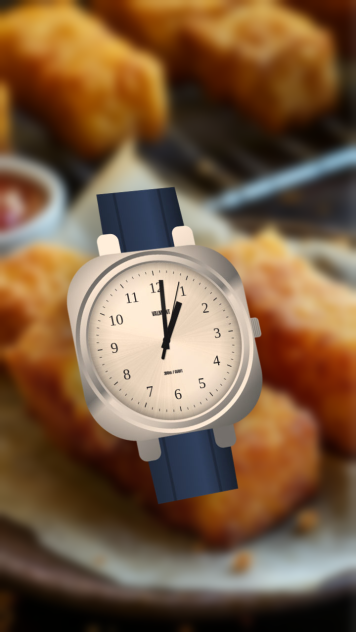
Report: 1:01:04
